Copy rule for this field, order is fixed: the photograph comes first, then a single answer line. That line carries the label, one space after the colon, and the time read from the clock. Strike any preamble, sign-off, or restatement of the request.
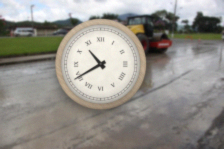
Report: 10:40
